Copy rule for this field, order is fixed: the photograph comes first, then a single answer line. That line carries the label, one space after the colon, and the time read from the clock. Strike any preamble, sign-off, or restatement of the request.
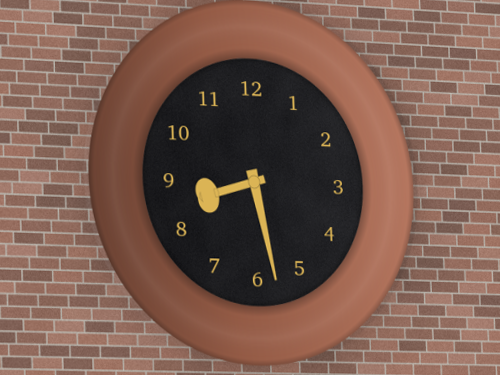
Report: 8:28
